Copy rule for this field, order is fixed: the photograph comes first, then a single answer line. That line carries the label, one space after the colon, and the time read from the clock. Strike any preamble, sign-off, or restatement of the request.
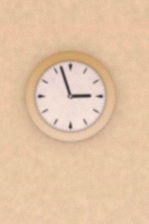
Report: 2:57
